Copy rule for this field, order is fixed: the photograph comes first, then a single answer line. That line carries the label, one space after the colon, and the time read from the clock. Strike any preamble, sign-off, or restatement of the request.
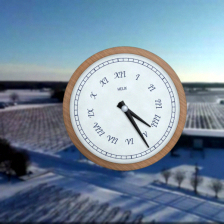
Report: 4:26
